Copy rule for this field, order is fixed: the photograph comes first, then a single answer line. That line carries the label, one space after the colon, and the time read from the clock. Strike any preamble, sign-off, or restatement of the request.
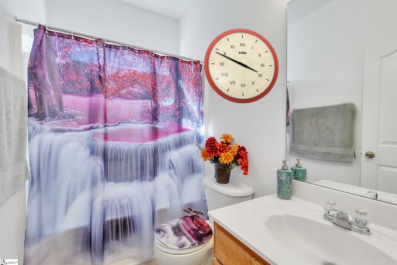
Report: 3:49
